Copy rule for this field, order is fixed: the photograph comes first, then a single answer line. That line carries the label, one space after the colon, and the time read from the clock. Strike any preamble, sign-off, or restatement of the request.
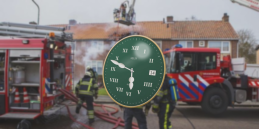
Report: 5:48
